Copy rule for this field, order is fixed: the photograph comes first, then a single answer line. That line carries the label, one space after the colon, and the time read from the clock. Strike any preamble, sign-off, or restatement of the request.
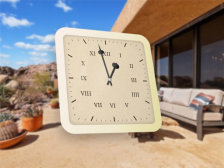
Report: 12:58
